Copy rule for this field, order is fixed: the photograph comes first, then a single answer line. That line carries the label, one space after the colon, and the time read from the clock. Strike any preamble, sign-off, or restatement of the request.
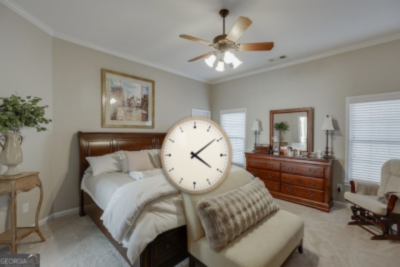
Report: 4:09
